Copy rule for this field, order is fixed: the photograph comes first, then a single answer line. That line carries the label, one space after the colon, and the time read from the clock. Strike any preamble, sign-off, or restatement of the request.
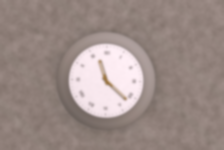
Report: 11:22
